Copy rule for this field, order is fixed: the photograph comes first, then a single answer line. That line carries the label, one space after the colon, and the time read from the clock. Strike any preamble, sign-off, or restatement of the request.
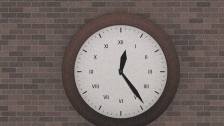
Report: 12:24
